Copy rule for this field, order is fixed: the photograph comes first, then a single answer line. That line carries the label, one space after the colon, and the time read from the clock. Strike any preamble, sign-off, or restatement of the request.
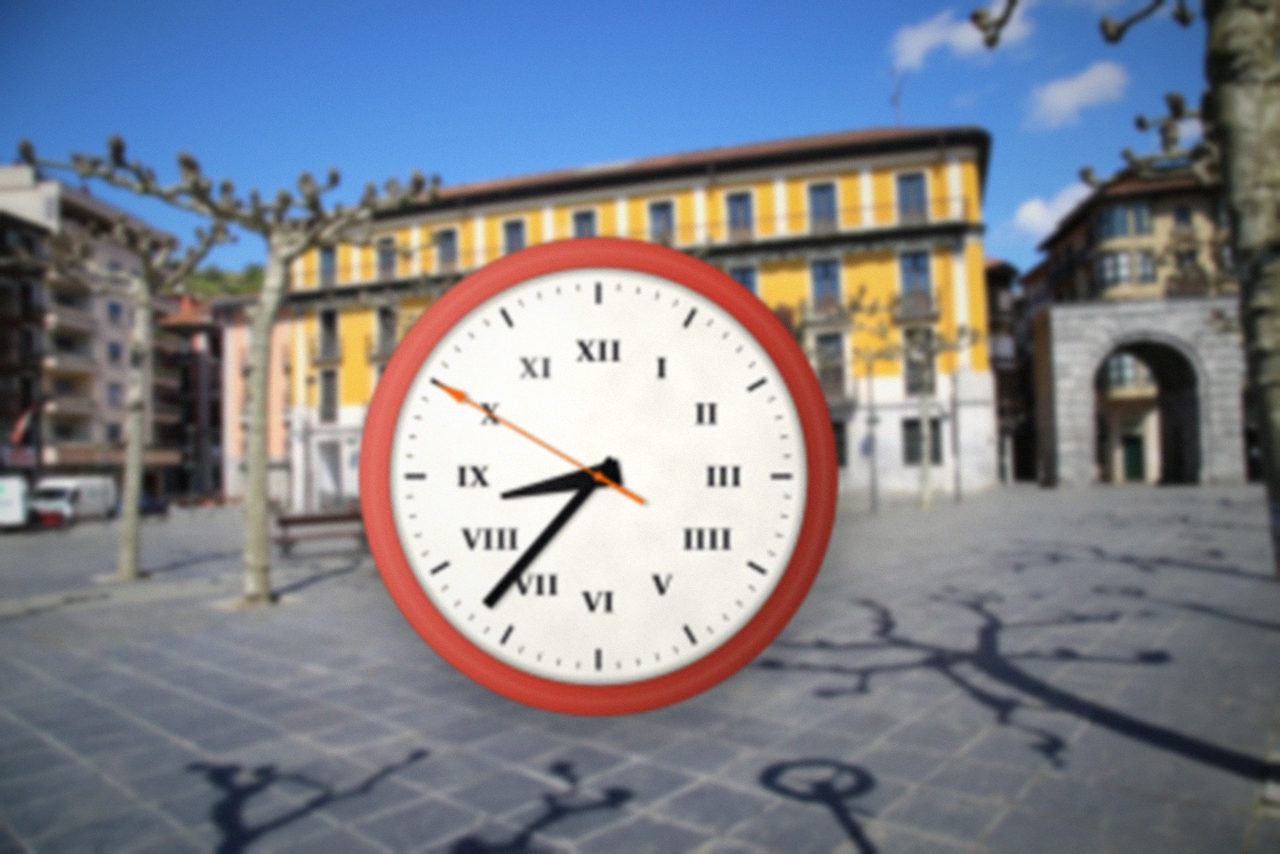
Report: 8:36:50
